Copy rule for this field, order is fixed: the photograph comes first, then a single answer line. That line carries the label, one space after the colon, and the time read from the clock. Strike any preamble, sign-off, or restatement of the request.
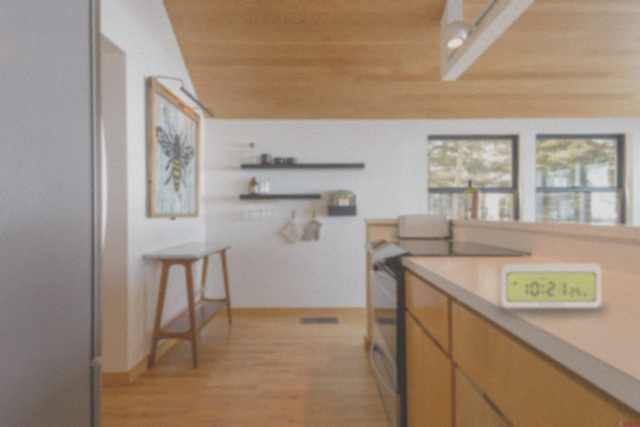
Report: 10:21
